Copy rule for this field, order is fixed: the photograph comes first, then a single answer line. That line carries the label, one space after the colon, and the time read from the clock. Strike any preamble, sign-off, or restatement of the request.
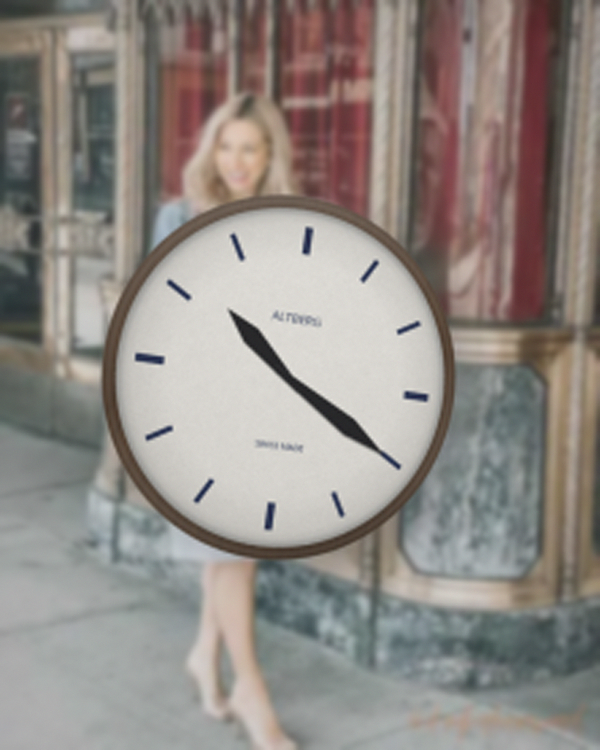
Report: 10:20
